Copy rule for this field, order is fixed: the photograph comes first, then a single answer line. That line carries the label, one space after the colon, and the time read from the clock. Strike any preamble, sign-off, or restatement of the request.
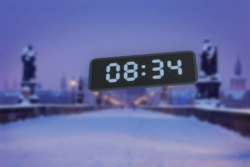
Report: 8:34
